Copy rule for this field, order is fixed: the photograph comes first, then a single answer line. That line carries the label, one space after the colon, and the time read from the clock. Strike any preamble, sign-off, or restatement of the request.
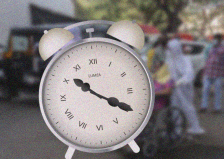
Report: 10:20
